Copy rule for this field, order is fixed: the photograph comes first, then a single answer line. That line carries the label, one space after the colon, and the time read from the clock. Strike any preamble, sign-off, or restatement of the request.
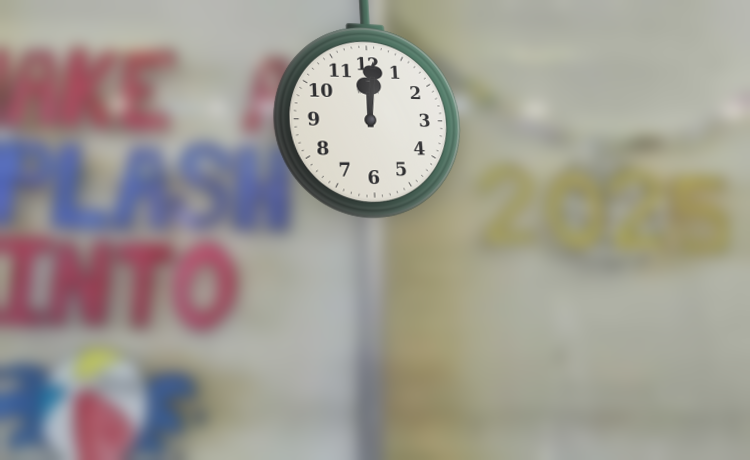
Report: 12:01
